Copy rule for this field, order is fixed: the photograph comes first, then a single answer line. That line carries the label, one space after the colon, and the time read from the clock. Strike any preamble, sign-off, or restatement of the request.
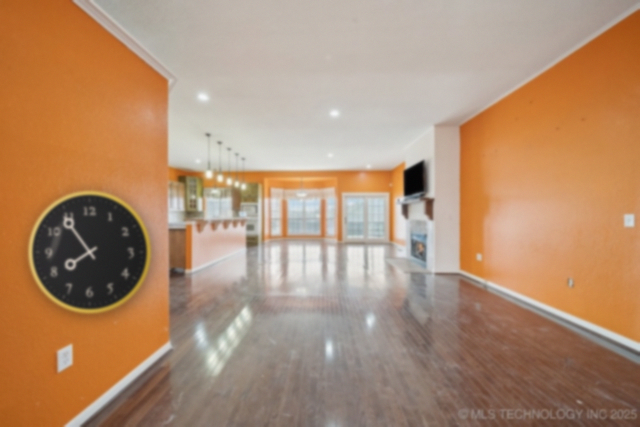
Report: 7:54
